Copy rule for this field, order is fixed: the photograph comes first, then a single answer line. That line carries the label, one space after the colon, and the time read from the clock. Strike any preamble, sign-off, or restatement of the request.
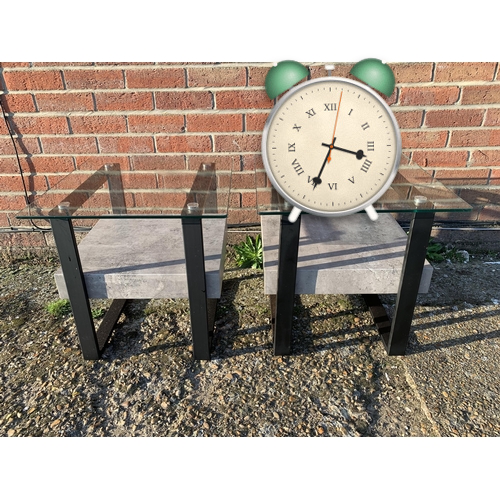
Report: 3:34:02
